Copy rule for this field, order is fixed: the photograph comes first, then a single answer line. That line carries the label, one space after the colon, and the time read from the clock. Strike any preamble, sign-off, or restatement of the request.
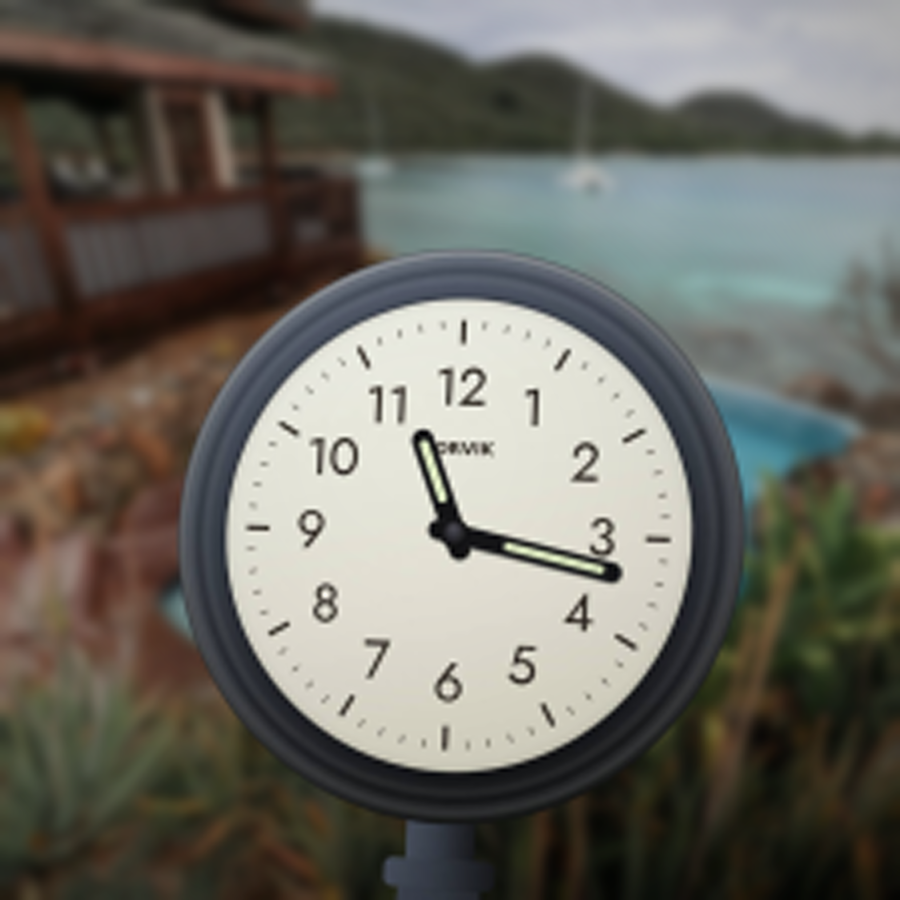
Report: 11:17
